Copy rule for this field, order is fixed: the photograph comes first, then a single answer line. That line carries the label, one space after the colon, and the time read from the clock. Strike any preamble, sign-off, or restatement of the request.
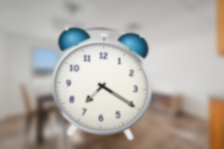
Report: 7:20
